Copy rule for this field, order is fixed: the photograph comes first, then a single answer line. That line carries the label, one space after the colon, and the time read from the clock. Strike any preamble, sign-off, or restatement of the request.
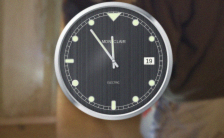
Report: 11:54
